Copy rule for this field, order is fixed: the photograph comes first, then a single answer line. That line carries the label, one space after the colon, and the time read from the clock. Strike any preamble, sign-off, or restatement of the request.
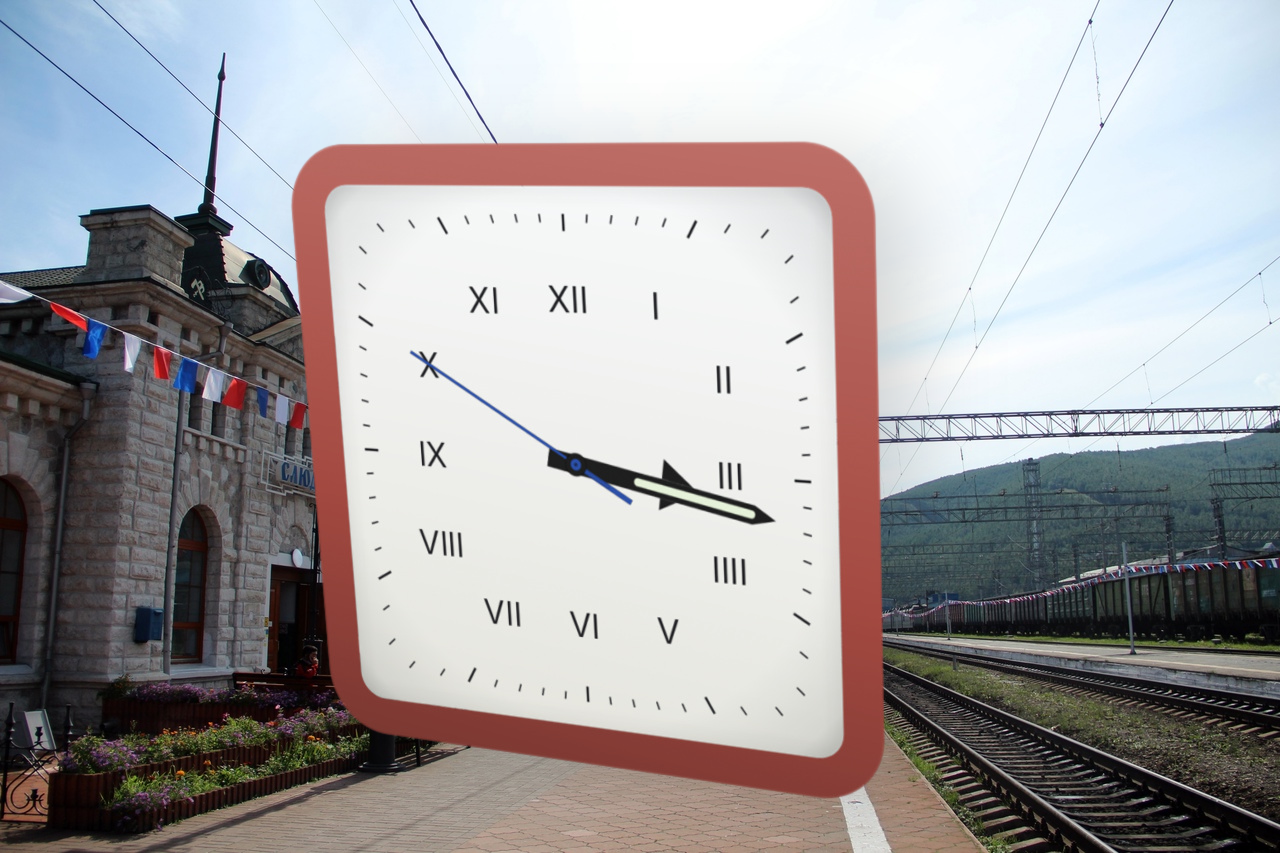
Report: 3:16:50
